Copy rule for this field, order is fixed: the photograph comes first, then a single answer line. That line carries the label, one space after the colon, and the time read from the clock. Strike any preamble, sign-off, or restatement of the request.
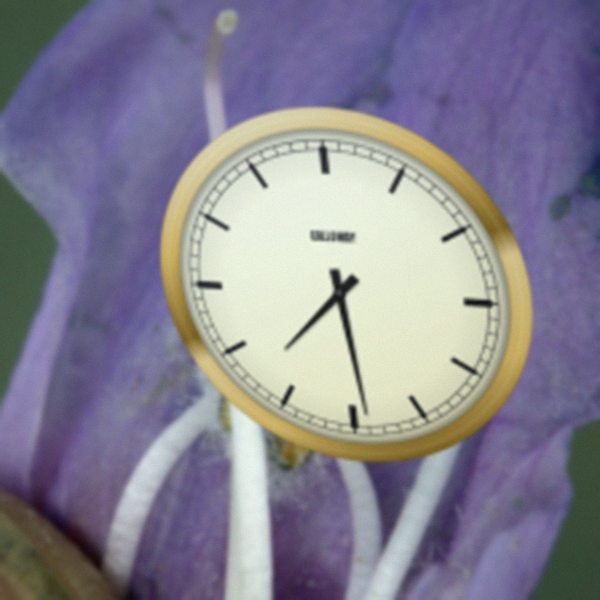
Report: 7:29
